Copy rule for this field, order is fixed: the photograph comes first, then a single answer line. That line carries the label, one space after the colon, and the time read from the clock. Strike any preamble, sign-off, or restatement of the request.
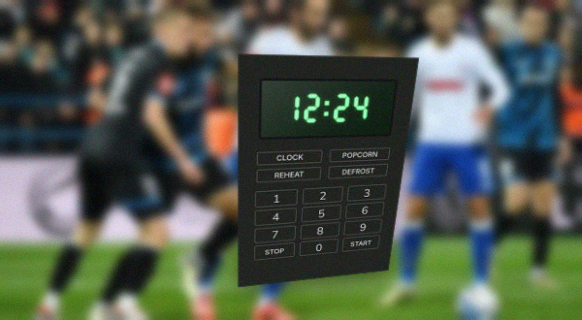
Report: 12:24
